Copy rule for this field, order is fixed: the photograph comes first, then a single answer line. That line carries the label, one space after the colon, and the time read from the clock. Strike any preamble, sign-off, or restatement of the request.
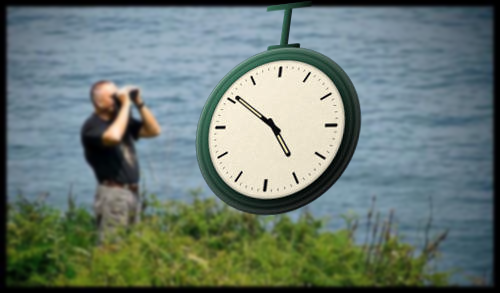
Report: 4:51
